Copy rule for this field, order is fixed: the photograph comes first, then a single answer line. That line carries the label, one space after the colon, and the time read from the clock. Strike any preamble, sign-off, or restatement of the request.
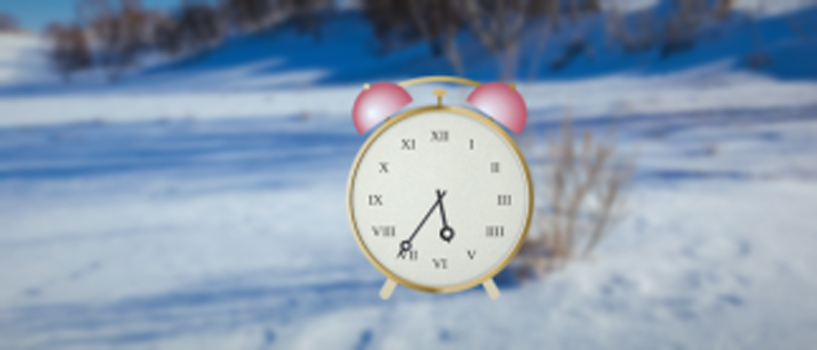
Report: 5:36
